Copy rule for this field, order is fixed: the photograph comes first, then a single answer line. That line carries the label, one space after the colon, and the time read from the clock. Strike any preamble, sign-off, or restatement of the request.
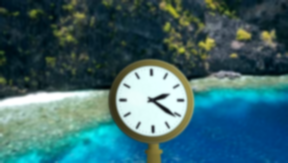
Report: 2:21
